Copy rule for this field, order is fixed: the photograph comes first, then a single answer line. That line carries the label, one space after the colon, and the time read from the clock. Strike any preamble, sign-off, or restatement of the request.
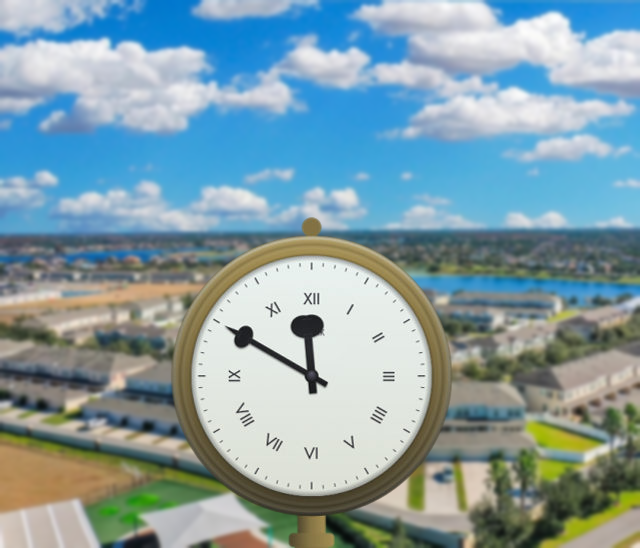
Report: 11:50
